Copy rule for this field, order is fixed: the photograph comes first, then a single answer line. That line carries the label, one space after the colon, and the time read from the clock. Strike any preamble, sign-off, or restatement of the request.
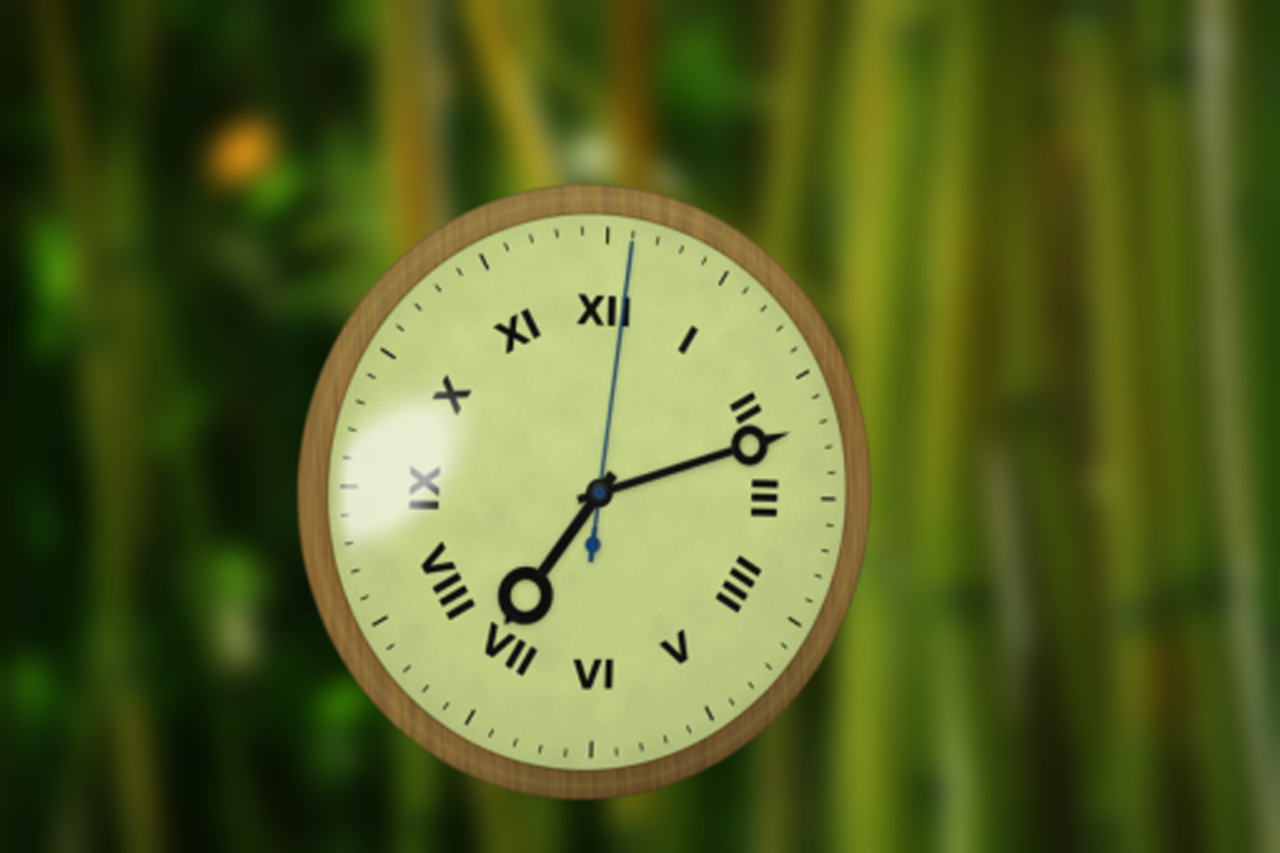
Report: 7:12:01
